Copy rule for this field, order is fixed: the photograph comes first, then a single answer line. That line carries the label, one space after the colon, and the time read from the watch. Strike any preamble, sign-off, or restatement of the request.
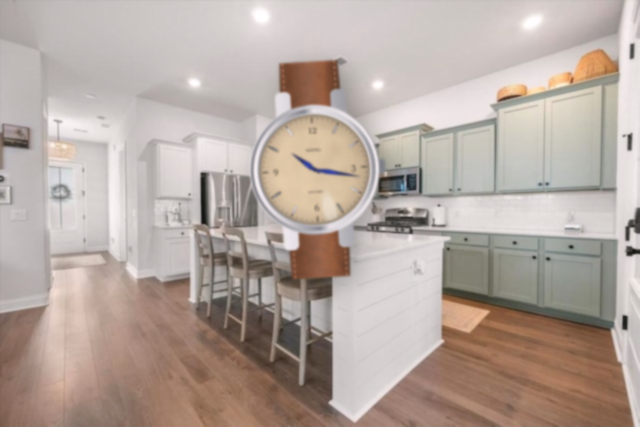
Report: 10:17
